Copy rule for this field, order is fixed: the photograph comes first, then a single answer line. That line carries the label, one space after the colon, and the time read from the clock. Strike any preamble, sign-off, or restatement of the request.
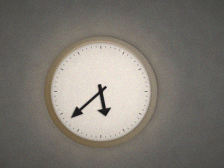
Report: 5:38
